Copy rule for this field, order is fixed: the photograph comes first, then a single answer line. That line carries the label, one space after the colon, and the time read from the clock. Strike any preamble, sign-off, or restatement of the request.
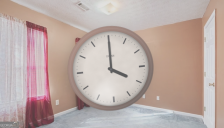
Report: 4:00
